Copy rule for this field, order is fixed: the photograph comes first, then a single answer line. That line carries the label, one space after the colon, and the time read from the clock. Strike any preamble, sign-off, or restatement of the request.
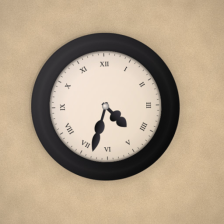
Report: 4:33
